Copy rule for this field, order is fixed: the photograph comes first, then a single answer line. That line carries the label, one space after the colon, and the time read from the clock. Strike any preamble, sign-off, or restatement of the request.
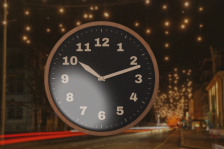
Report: 10:12
